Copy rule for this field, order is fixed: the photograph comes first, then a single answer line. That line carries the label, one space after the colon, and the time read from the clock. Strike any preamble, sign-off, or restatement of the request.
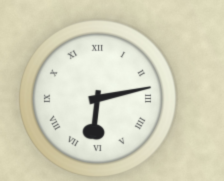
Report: 6:13
